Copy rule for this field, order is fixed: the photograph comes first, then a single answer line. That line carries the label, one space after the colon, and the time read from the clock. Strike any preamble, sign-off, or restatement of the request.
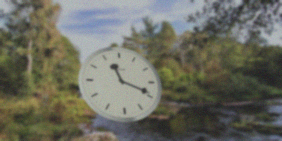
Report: 11:19
